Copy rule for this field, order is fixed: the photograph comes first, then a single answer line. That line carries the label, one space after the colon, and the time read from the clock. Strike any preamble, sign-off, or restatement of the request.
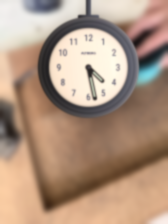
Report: 4:28
